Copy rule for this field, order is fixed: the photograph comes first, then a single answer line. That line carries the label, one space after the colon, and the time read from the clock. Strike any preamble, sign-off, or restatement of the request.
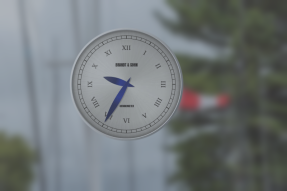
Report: 9:35
